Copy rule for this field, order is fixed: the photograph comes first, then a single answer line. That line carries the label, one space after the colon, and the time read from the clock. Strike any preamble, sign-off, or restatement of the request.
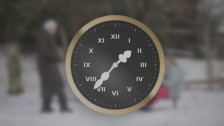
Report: 1:37
